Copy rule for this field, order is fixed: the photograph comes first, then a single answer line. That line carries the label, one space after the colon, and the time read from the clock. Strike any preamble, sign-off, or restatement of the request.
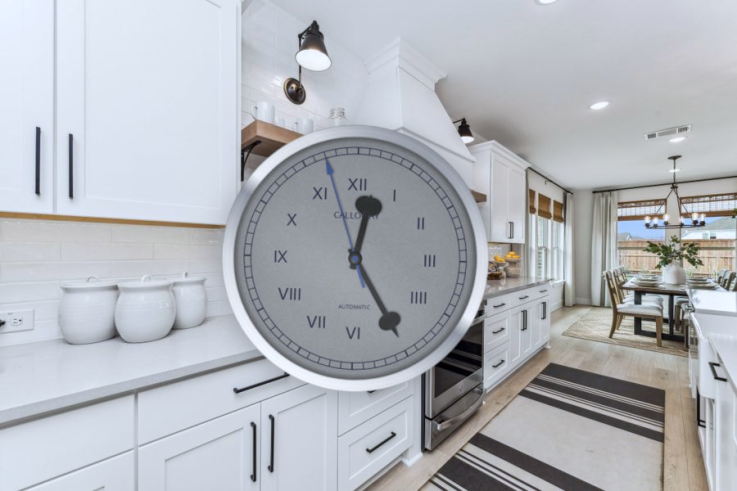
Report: 12:24:57
